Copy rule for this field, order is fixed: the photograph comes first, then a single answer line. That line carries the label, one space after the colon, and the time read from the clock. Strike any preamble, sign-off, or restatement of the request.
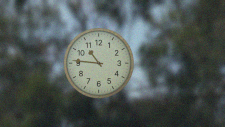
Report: 10:46
